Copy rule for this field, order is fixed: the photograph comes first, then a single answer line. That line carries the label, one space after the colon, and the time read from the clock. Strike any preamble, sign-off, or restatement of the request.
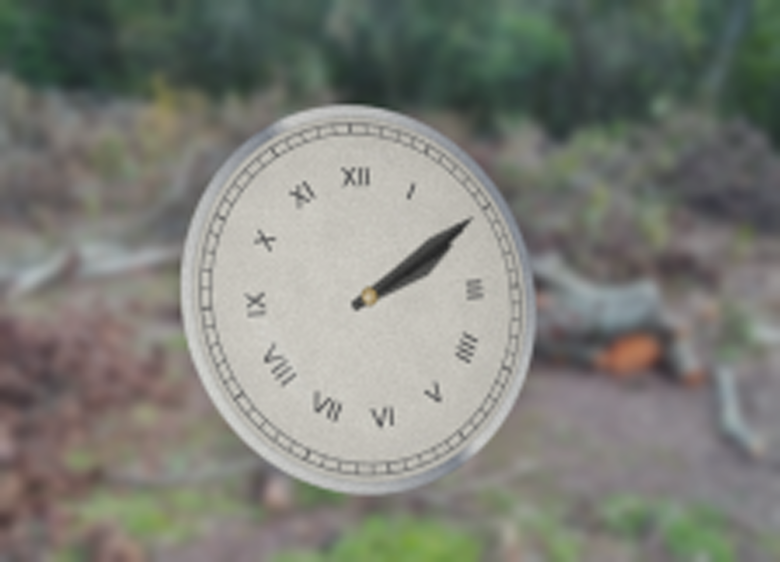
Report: 2:10
